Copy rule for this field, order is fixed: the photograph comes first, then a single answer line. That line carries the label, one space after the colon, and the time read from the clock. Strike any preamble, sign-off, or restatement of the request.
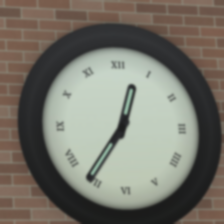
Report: 12:36
